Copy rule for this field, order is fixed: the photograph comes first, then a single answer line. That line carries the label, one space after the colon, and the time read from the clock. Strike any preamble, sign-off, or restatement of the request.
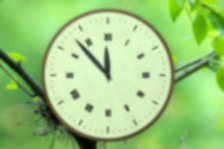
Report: 11:53
